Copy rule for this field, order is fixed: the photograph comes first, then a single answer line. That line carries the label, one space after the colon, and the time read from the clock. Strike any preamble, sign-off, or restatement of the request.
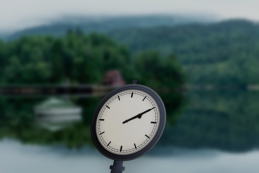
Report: 2:10
